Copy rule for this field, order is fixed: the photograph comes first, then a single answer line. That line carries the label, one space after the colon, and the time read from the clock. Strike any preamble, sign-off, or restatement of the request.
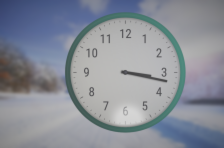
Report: 3:17
